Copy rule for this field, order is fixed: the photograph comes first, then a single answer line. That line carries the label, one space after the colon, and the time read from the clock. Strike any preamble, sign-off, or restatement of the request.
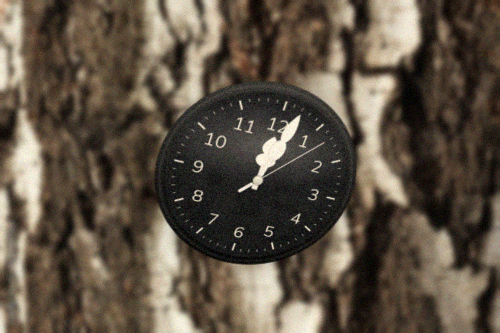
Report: 12:02:07
